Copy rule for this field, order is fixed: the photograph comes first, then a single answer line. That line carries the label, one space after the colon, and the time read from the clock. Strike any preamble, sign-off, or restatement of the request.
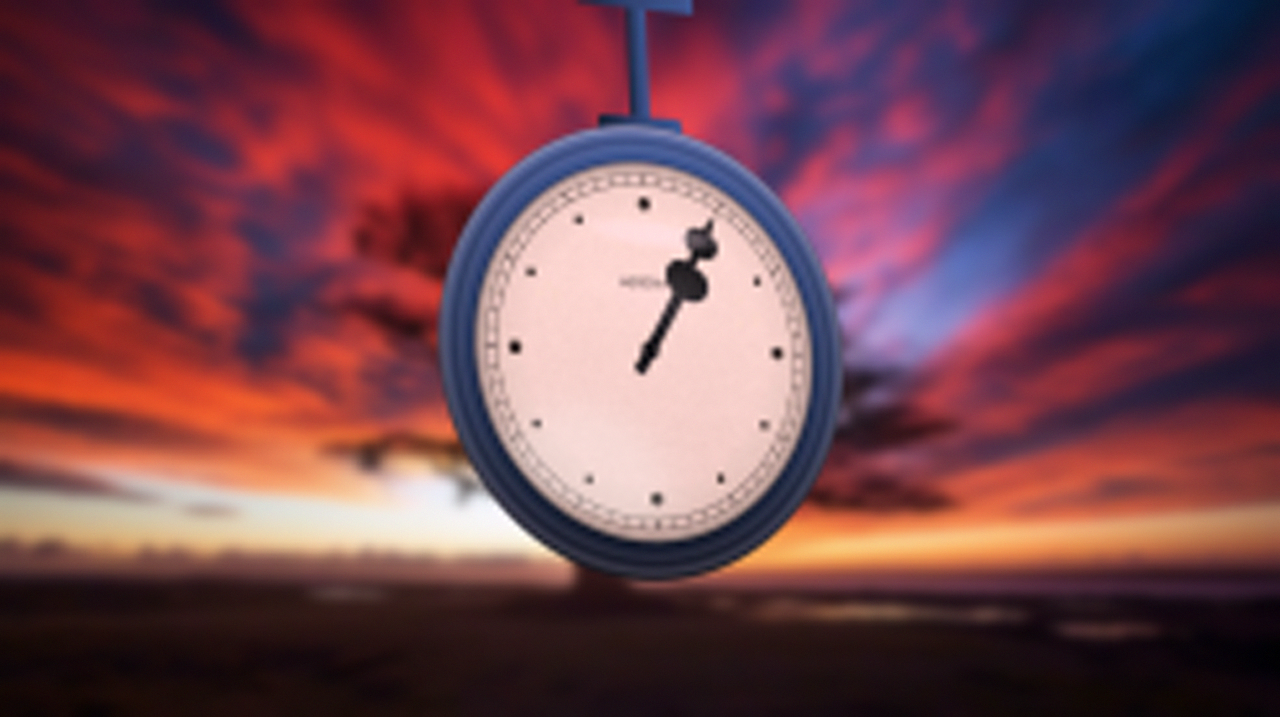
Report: 1:05
